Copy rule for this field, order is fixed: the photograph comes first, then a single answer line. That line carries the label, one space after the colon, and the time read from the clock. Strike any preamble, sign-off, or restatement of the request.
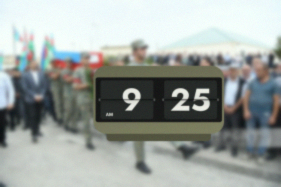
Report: 9:25
